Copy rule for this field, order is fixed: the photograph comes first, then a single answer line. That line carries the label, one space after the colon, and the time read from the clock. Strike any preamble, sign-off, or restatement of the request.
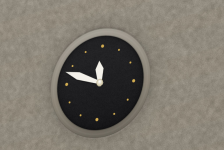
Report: 11:48
